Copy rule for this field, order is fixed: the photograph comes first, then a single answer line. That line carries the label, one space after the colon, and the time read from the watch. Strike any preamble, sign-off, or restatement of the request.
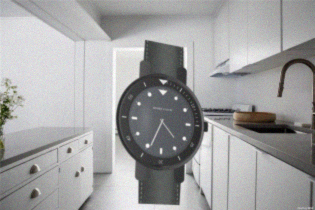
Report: 4:34
